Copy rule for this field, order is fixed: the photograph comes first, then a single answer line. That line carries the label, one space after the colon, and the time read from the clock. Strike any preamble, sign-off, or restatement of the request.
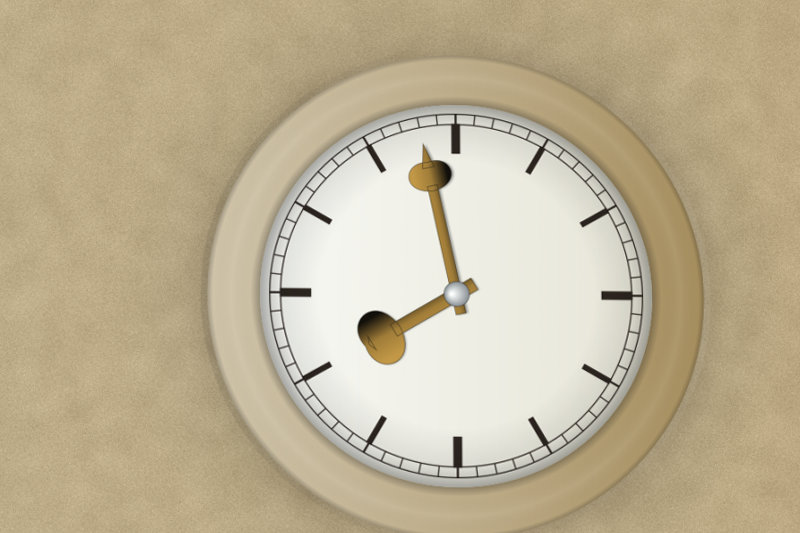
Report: 7:58
